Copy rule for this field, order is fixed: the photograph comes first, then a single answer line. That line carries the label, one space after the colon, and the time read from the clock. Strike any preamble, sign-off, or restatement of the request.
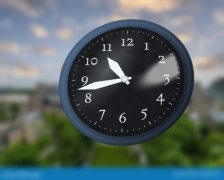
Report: 10:43
